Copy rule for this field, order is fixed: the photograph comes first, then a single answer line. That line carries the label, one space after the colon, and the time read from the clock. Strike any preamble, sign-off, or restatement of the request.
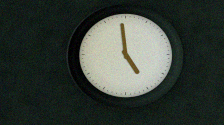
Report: 4:59
